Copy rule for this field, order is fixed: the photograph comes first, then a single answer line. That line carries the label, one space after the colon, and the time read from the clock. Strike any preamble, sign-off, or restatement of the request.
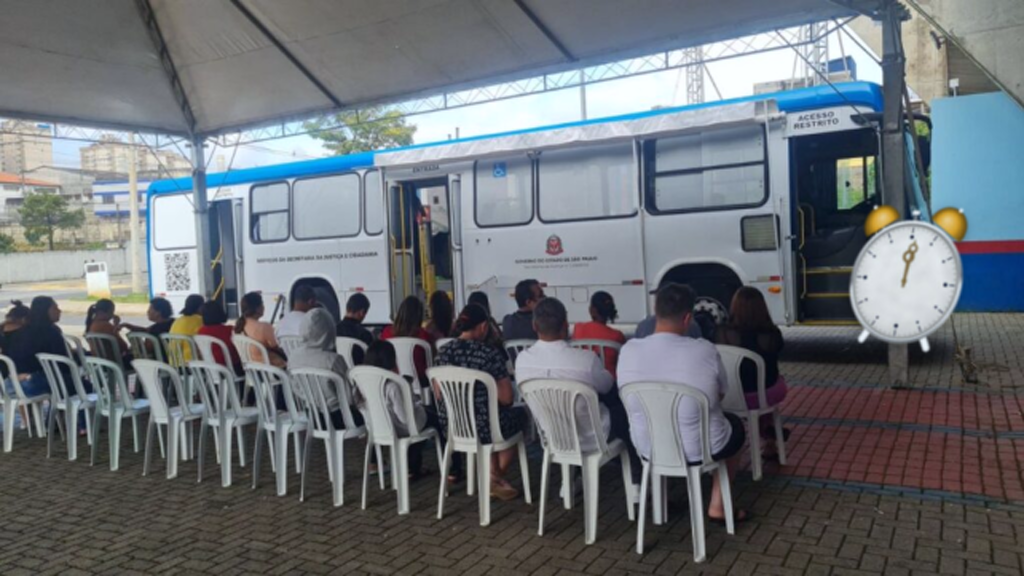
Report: 12:01
